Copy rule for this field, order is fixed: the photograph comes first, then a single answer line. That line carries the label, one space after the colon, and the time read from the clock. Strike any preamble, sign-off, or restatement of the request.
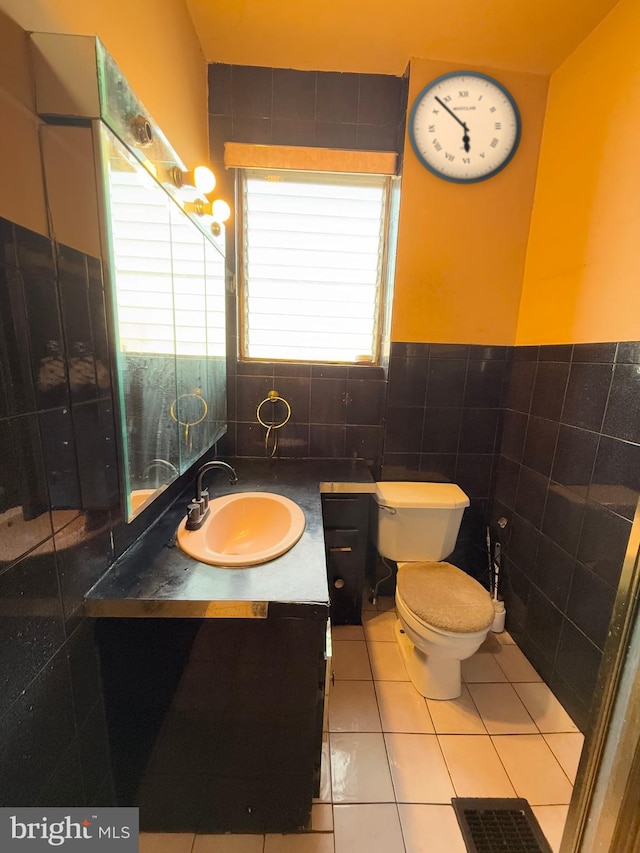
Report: 5:53
